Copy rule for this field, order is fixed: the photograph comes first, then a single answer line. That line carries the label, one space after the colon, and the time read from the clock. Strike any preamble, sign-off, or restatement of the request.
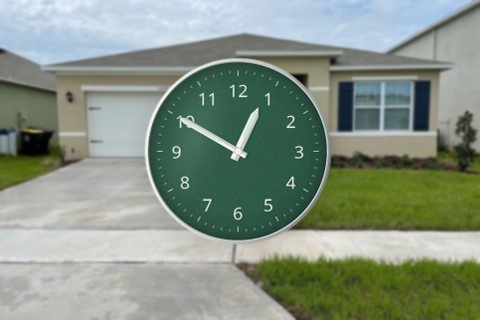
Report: 12:50
